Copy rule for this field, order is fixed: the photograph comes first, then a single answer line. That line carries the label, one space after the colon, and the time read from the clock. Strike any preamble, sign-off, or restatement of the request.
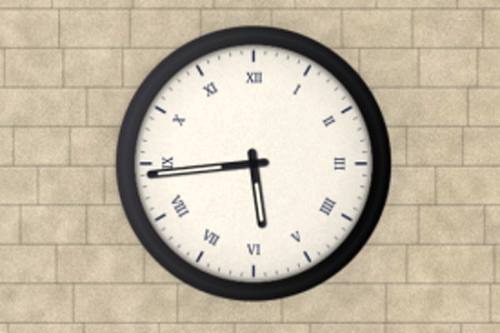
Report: 5:44
